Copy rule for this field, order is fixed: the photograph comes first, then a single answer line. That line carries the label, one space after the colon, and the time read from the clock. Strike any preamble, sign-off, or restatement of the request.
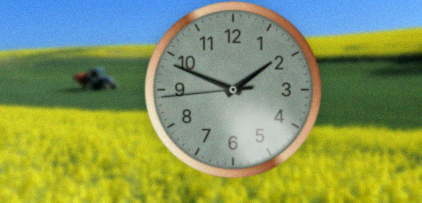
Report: 1:48:44
